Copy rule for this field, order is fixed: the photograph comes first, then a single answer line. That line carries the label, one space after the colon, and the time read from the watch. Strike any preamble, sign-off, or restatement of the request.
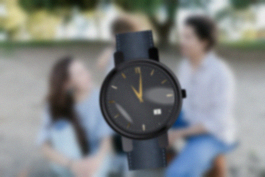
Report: 11:01
